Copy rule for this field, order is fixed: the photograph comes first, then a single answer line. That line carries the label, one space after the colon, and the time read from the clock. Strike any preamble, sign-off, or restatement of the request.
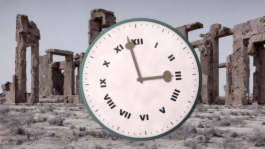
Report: 2:58
